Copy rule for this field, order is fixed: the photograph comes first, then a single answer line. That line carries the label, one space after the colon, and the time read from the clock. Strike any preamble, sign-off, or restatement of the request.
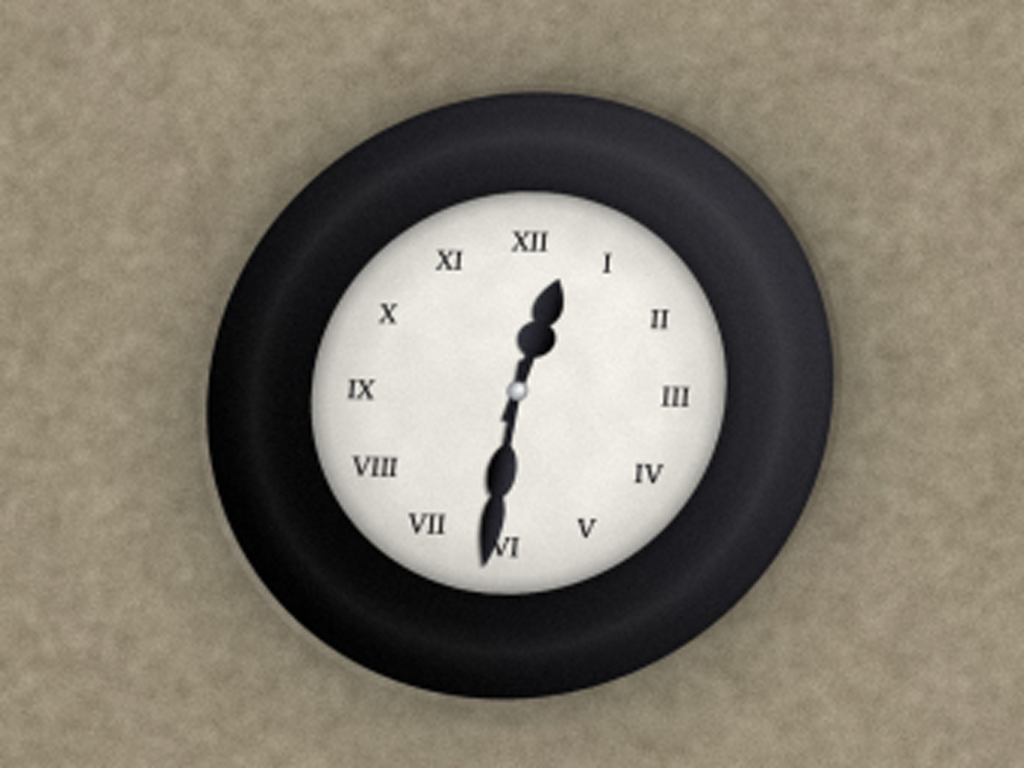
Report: 12:31
